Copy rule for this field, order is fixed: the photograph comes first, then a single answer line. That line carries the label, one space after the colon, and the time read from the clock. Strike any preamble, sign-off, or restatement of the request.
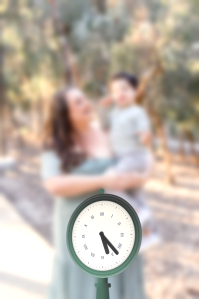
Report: 5:23
